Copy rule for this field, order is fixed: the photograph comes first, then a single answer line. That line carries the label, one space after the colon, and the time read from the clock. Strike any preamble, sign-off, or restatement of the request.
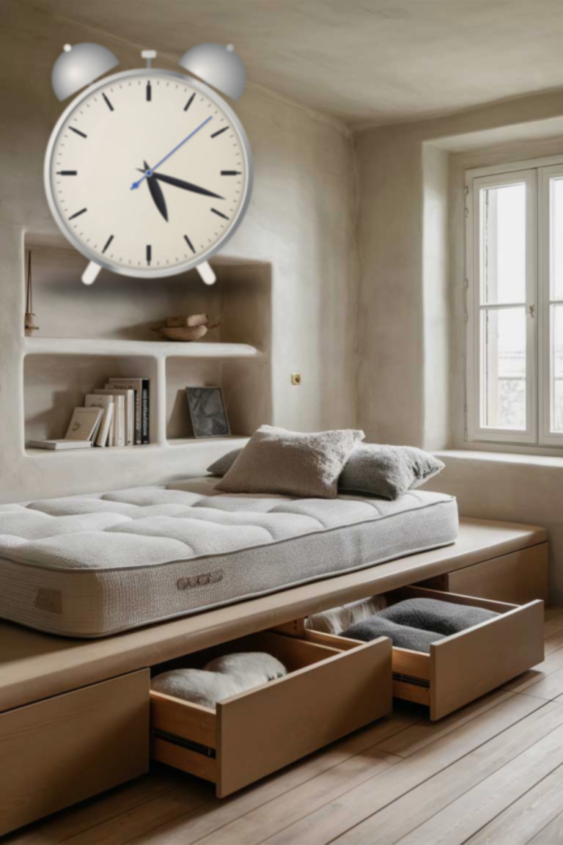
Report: 5:18:08
